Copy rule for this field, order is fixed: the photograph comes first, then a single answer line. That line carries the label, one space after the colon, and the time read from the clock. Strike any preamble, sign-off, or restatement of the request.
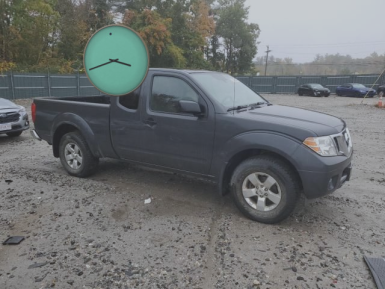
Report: 3:43
